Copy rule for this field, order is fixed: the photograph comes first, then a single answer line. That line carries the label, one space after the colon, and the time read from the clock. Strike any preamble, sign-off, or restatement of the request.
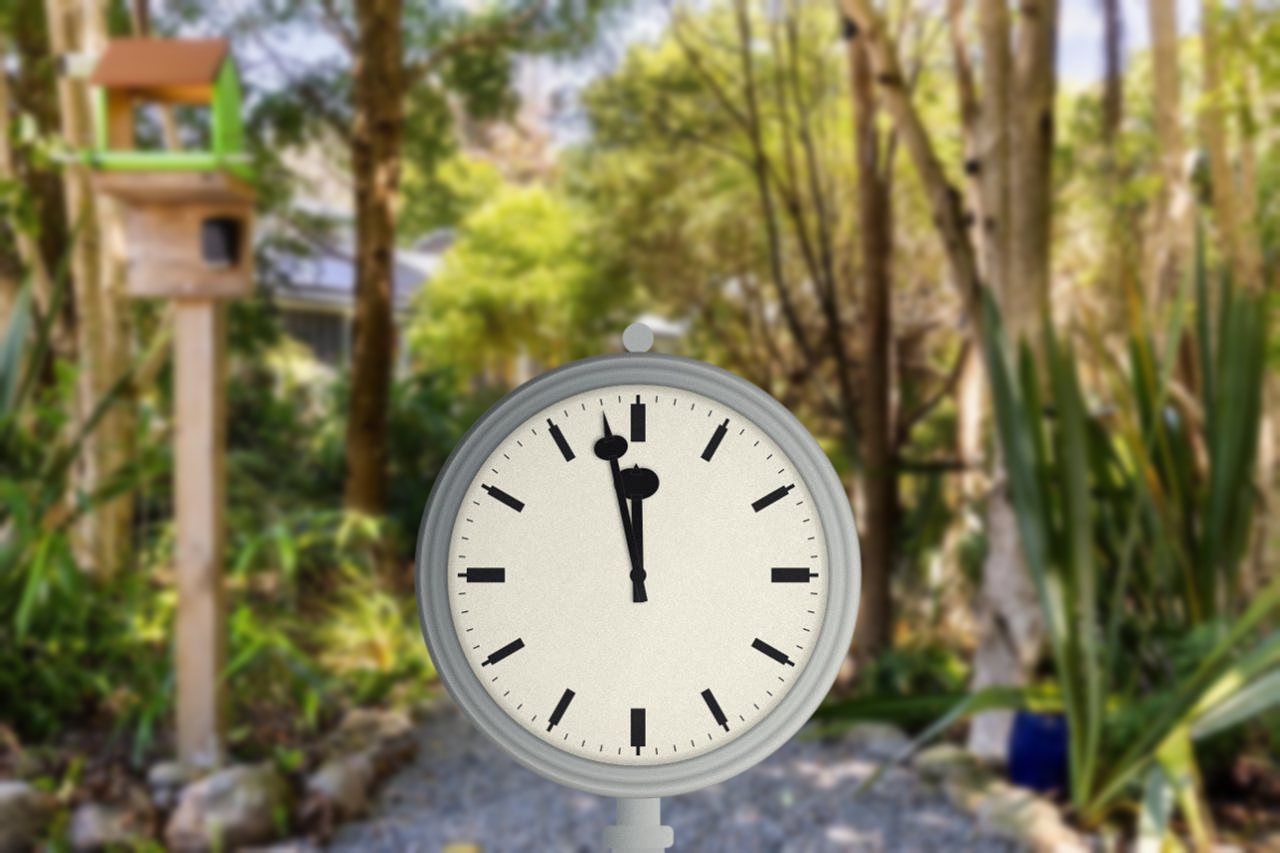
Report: 11:58
